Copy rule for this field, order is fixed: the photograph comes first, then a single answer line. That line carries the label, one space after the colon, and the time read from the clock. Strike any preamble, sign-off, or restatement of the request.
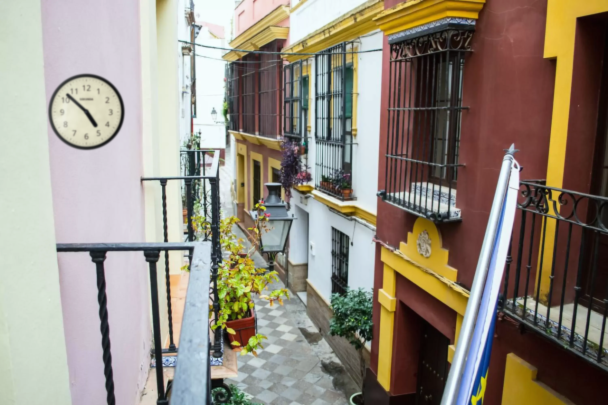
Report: 4:52
